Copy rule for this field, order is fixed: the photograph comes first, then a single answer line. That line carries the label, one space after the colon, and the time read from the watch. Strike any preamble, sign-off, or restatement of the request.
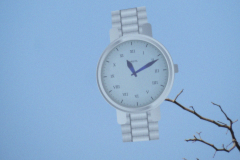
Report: 11:11
